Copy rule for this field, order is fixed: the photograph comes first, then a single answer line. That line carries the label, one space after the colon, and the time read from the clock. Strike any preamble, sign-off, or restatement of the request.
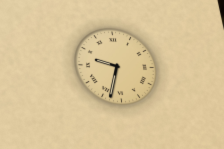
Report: 9:33
